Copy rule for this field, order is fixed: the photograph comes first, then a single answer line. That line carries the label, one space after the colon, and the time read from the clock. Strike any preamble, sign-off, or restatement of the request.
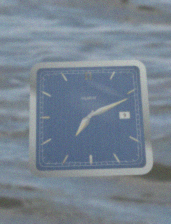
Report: 7:11
